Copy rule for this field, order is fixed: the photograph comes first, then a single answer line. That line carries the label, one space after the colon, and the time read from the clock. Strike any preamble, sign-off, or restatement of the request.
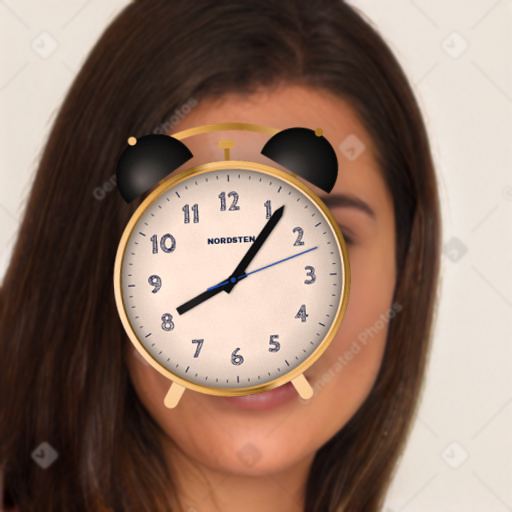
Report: 8:06:12
